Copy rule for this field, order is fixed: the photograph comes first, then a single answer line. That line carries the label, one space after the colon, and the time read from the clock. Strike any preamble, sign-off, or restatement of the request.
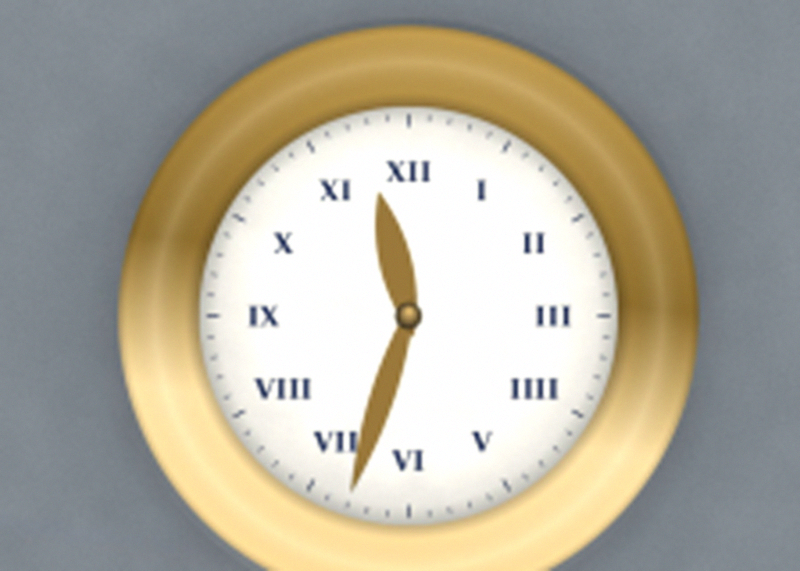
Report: 11:33
